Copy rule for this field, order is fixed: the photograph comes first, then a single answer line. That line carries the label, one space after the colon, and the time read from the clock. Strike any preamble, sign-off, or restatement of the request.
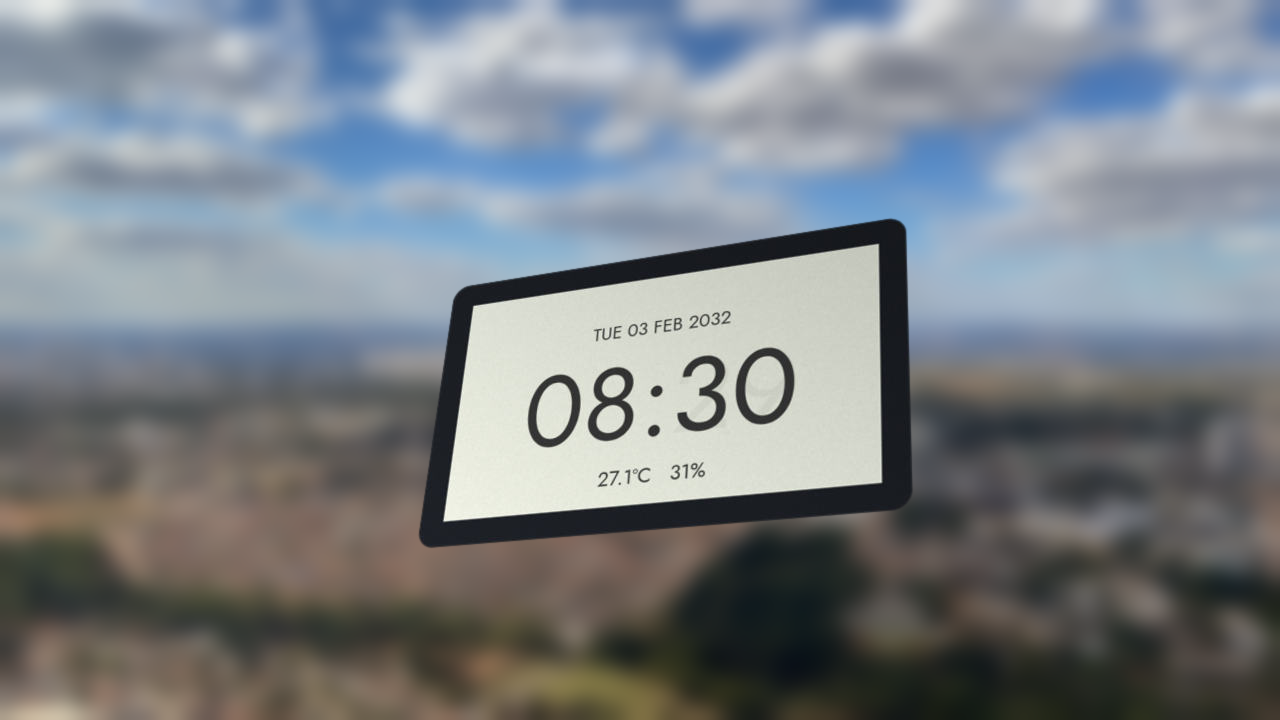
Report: 8:30
